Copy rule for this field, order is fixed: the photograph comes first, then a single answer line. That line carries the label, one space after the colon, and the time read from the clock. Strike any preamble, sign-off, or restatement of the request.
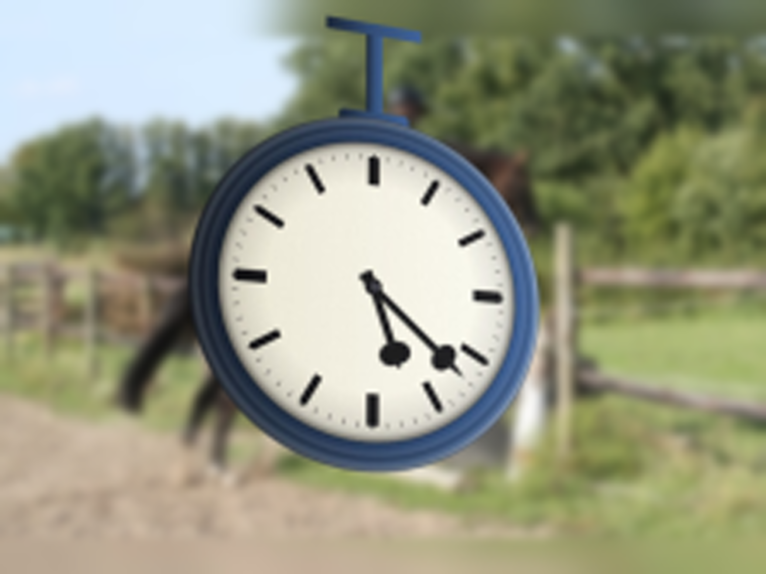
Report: 5:22
